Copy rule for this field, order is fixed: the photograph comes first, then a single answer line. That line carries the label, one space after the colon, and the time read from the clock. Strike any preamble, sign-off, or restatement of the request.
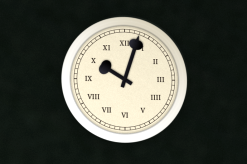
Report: 10:03
